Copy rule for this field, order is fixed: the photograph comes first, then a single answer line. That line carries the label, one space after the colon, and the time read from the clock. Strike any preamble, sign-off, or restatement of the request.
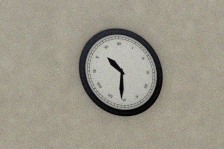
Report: 10:31
